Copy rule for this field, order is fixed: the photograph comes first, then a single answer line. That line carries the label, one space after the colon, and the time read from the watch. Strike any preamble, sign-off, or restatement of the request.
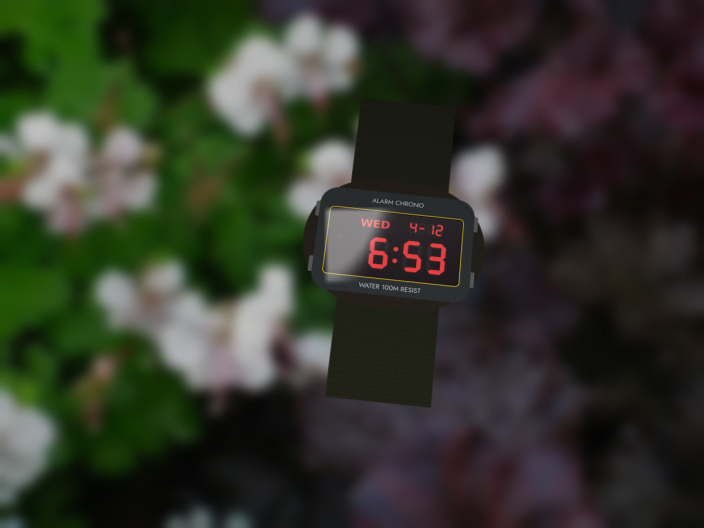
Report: 6:53
